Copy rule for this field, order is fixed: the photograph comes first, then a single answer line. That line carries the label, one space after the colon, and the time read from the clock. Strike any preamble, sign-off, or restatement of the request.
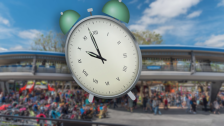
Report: 9:58
